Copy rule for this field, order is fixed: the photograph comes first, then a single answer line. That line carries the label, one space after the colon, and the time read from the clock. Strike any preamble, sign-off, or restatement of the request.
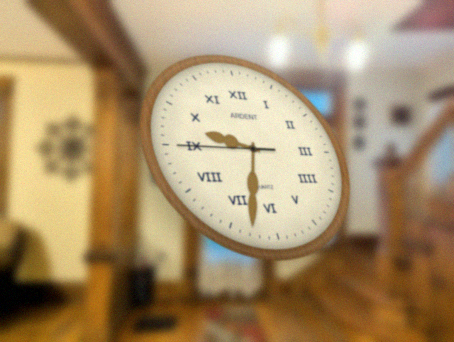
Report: 9:32:45
